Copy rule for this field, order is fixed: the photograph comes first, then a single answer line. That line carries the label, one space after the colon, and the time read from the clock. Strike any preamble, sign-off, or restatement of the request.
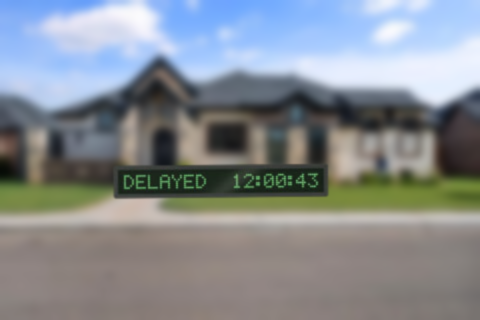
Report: 12:00:43
